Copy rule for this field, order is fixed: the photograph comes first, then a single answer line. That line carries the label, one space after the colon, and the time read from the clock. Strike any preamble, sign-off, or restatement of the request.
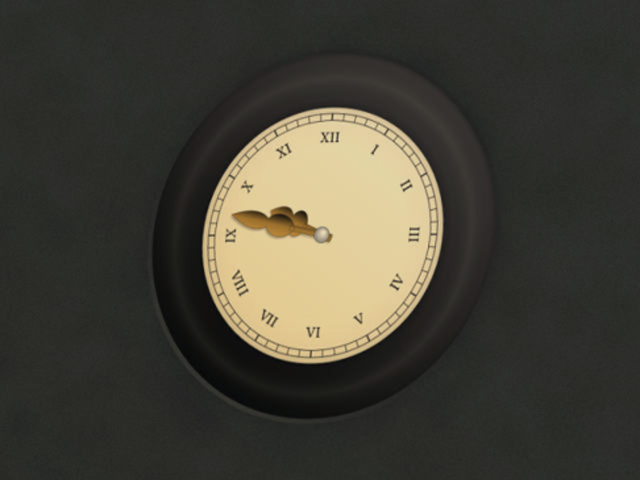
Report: 9:47
